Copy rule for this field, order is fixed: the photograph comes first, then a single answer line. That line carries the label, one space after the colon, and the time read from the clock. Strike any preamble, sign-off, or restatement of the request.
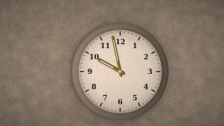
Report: 9:58
